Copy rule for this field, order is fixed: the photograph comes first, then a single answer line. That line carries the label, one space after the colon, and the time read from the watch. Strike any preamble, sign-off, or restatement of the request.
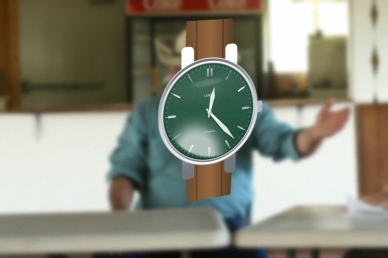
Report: 12:23
